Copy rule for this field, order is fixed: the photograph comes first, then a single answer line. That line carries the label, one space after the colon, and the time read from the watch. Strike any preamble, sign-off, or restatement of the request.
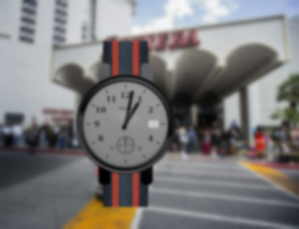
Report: 1:02
